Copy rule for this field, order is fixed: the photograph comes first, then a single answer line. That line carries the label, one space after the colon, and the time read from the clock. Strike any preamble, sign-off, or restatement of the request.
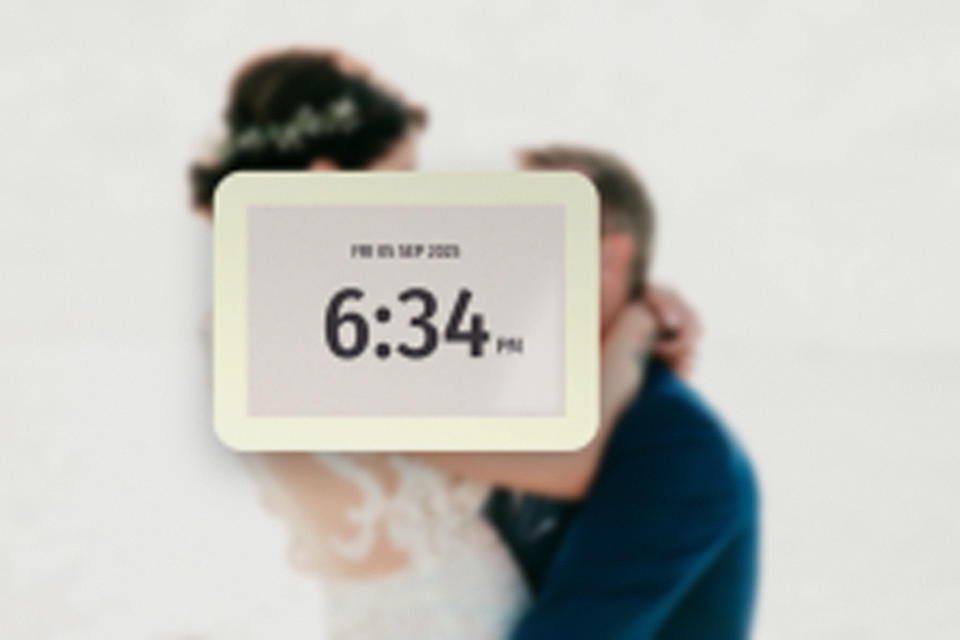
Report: 6:34
